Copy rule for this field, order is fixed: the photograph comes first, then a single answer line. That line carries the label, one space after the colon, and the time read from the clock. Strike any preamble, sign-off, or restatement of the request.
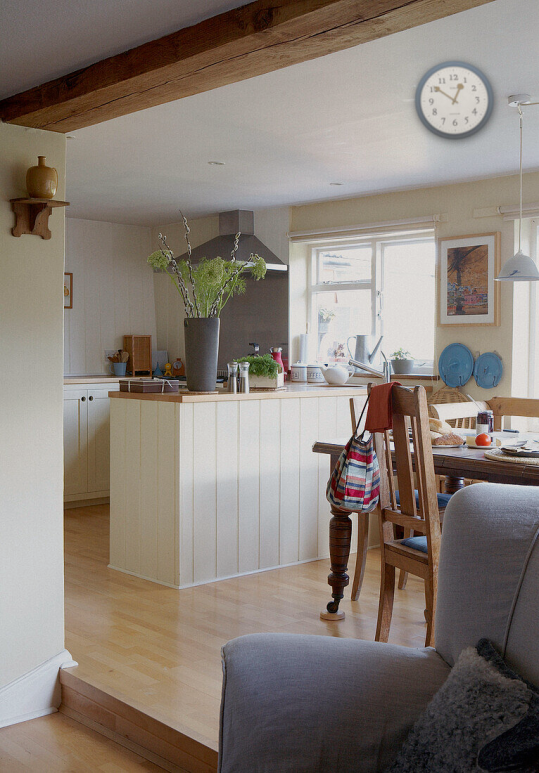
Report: 12:51
